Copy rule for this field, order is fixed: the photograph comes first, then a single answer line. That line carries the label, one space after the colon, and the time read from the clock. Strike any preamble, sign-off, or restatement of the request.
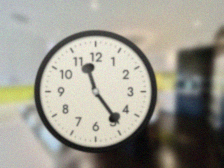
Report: 11:24
